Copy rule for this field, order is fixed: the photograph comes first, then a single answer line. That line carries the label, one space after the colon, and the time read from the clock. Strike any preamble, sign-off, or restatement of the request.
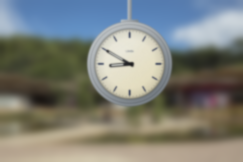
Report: 8:50
